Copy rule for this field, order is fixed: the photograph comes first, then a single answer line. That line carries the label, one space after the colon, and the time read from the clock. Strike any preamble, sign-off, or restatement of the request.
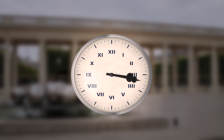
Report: 3:17
